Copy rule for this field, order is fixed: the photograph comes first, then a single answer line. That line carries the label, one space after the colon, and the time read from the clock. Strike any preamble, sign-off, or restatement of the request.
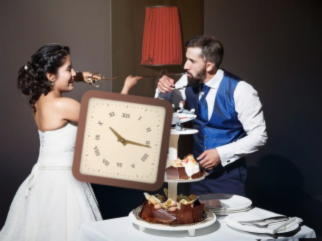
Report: 10:16
